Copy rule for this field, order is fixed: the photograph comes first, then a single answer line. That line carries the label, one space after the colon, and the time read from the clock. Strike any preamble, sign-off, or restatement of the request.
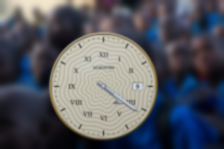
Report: 4:21
